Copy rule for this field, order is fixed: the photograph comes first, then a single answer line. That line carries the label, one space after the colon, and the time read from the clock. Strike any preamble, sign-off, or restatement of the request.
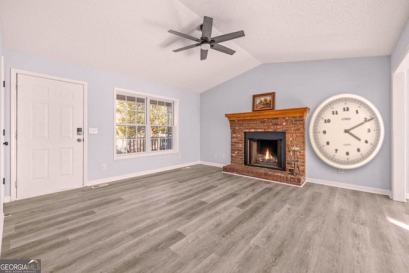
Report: 4:11
